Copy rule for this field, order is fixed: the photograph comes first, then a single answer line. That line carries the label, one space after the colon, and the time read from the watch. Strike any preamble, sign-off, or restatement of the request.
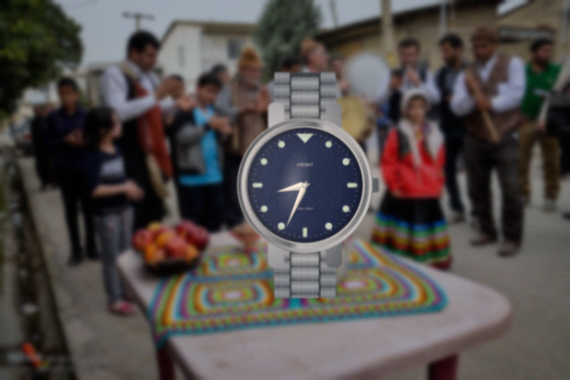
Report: 8:34
